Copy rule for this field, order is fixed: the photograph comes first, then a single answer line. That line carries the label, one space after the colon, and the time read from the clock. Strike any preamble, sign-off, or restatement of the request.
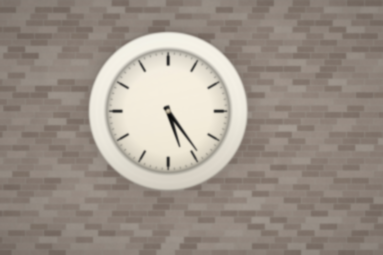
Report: 5:24
